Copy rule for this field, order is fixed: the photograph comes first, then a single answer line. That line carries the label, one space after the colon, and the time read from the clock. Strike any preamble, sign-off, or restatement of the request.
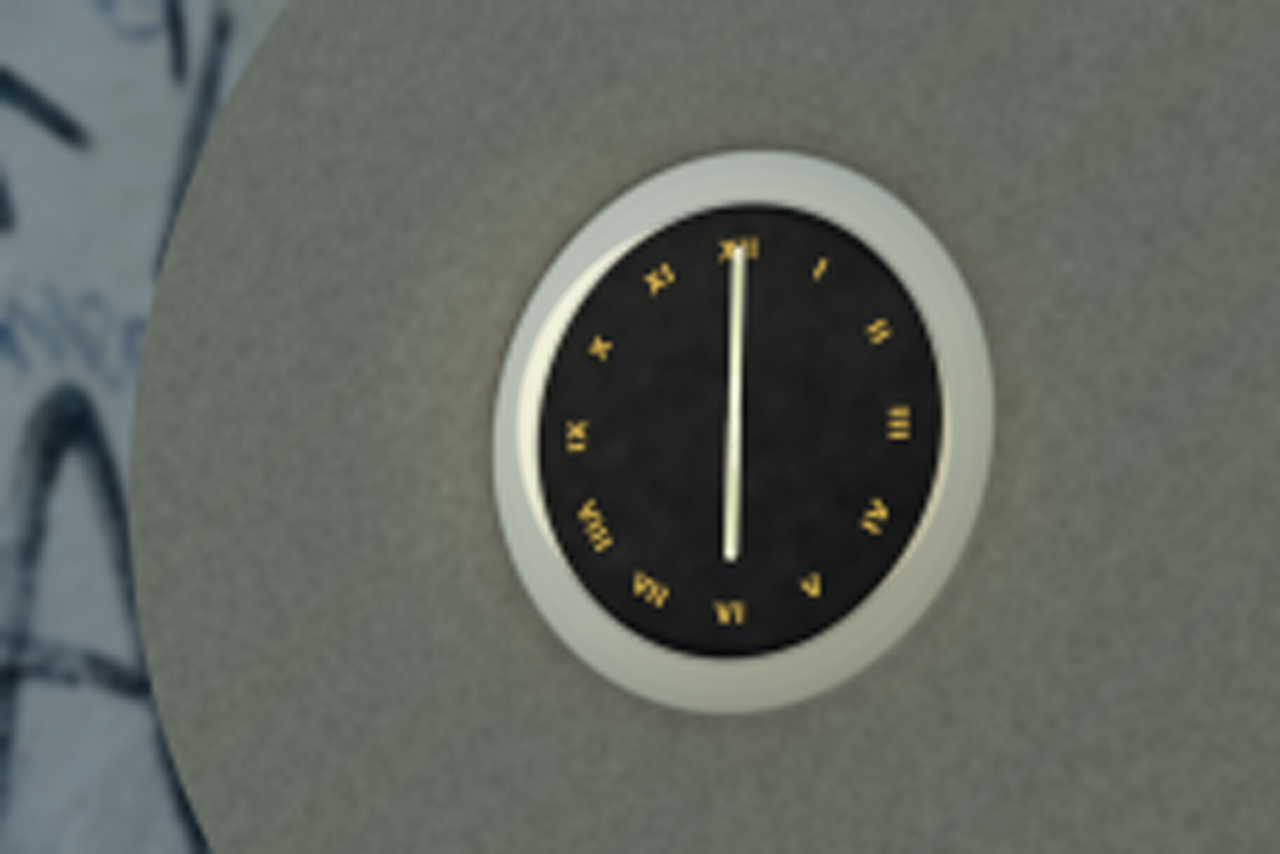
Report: 6:00
